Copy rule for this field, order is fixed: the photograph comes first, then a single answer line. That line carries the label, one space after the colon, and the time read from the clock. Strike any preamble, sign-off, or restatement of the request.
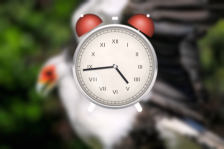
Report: 4:44
